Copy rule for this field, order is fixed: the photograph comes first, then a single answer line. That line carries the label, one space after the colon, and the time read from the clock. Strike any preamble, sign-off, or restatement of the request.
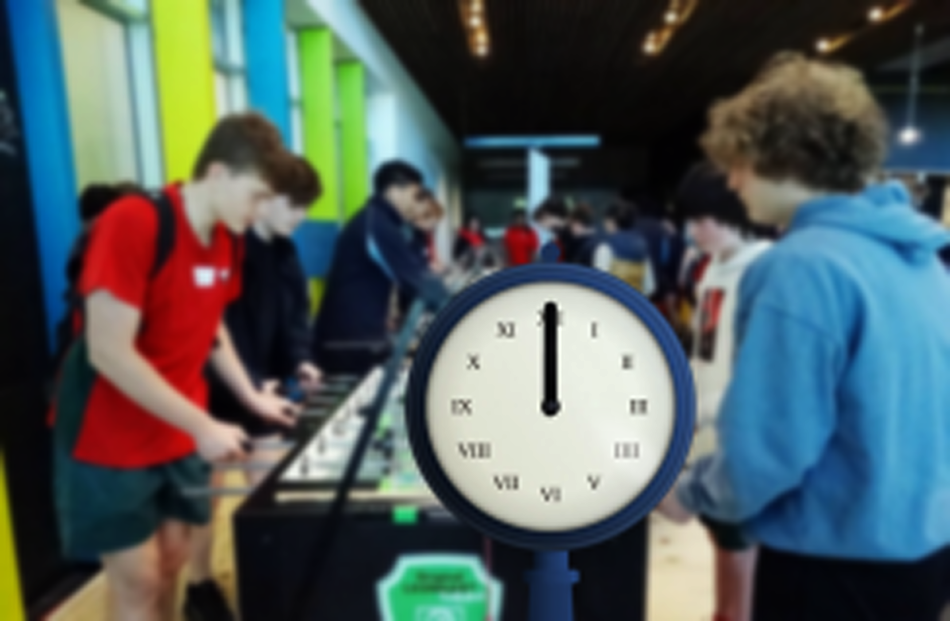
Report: 12:00
